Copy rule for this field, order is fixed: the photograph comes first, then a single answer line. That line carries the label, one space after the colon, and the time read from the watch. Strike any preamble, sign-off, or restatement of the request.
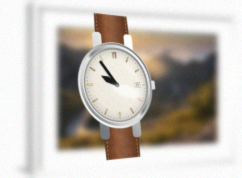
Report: 9:54
